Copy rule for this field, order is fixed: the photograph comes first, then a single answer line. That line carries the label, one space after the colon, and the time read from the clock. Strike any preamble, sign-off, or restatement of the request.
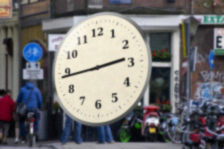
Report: 2:44
